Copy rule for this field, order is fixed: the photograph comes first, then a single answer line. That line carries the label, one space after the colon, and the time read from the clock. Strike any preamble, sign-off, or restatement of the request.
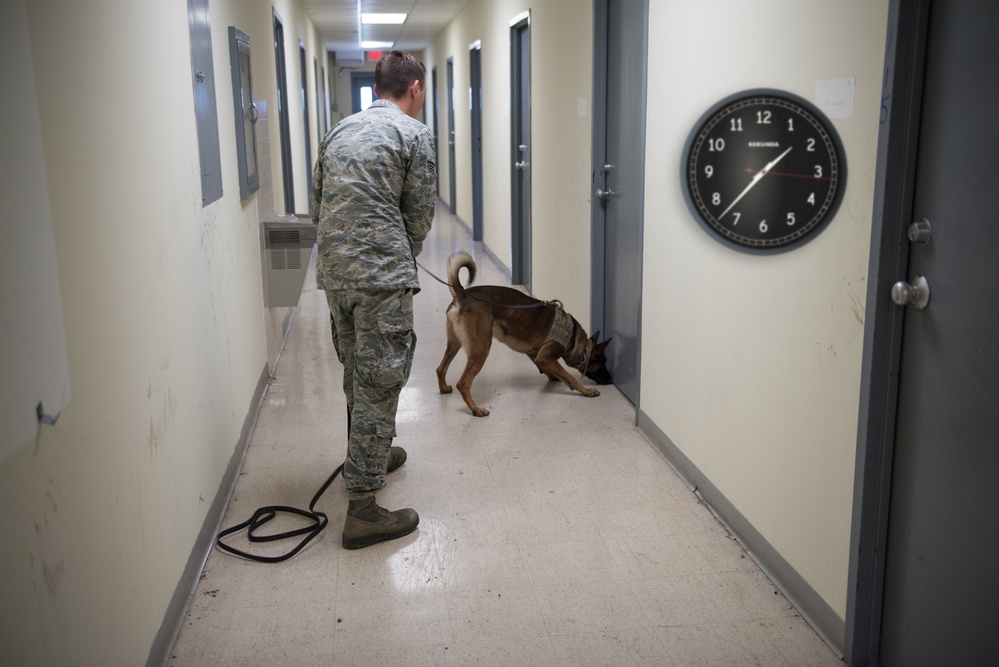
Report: 1:37:16
